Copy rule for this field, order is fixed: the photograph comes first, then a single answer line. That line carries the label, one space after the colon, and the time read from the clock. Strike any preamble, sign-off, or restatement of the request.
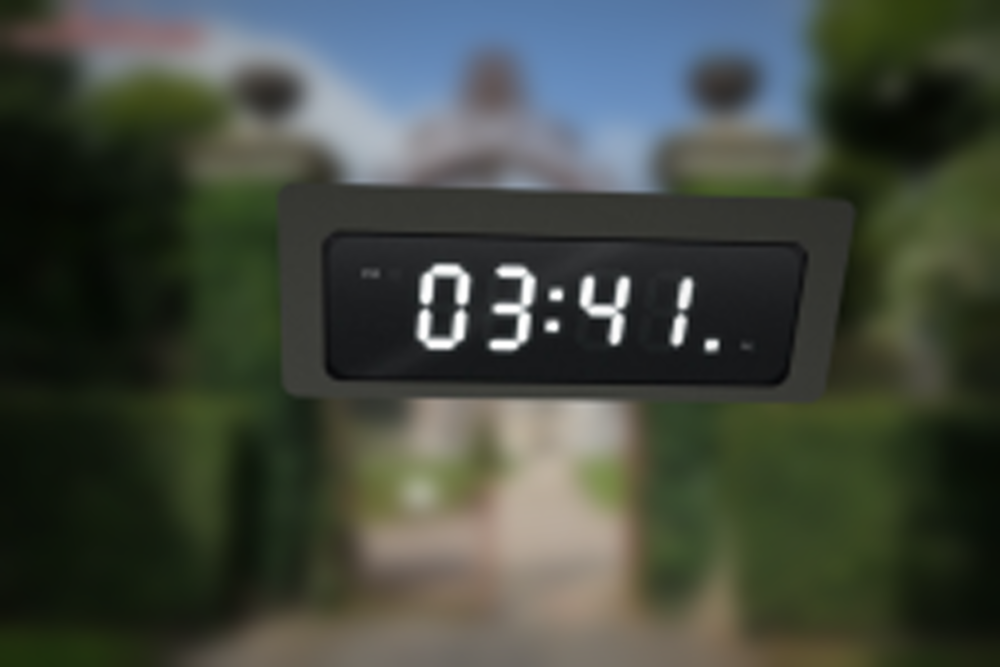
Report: 3:41
